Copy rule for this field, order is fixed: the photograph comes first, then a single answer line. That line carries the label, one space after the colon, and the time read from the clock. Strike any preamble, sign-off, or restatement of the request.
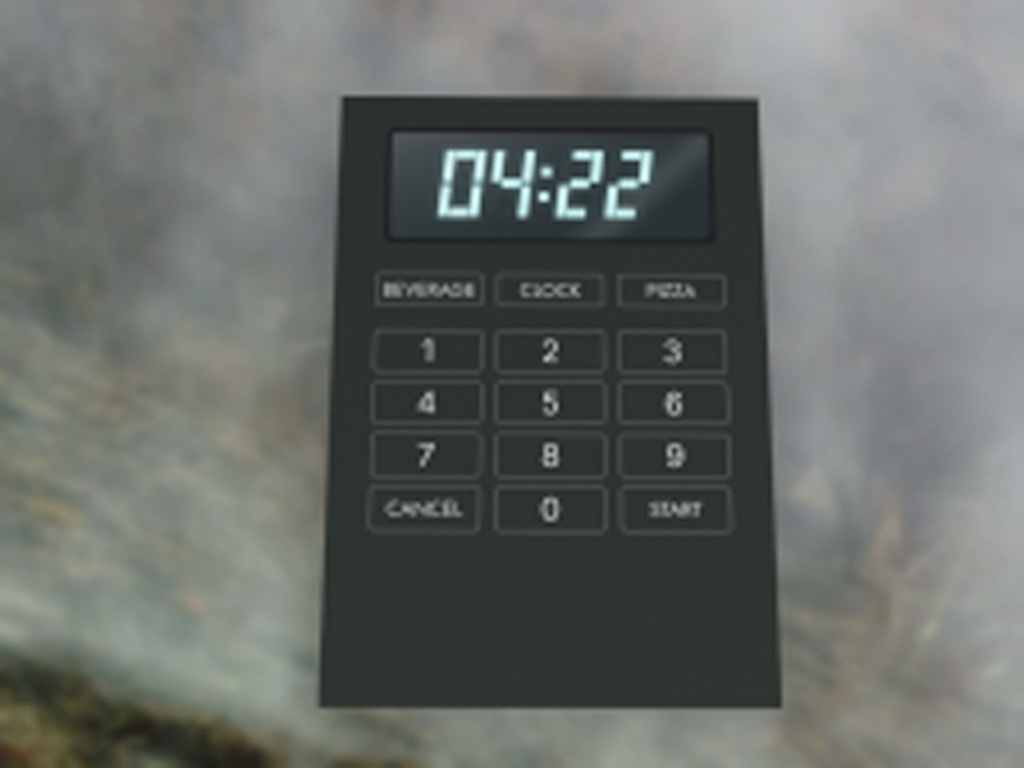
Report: 4:22
